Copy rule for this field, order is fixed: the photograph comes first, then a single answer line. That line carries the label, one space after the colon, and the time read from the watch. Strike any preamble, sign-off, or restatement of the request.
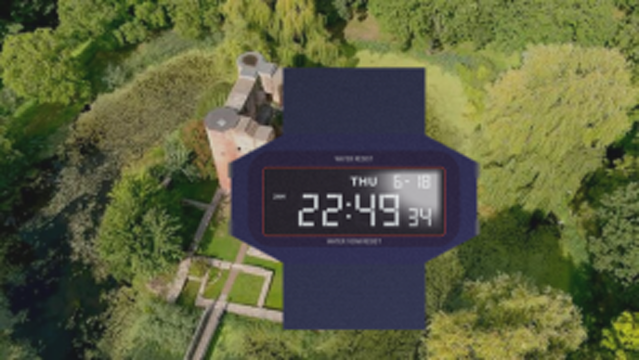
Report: 22:49:34
